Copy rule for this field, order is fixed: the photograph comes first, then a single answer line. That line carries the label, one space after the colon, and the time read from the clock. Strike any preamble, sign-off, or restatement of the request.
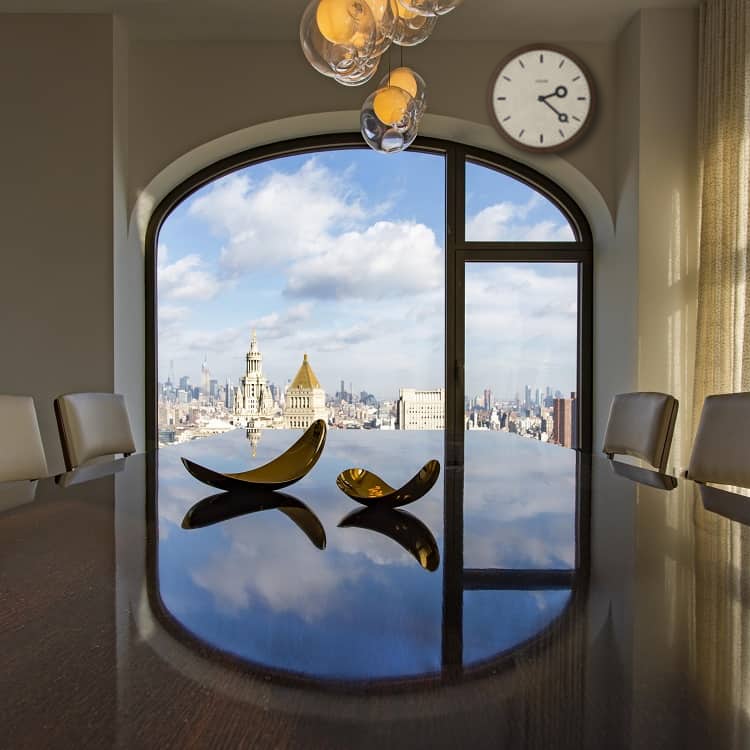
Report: 2:22
